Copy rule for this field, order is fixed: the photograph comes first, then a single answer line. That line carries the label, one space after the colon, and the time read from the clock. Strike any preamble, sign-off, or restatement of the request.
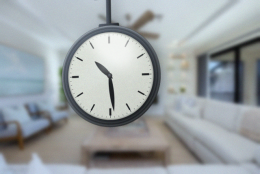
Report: 10:29
